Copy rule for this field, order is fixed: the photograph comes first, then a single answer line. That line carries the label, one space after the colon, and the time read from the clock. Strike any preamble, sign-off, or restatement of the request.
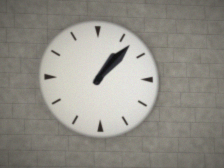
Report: 1:07
